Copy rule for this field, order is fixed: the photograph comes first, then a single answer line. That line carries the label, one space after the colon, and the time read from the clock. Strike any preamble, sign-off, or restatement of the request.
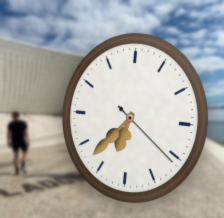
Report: 6:37:21
